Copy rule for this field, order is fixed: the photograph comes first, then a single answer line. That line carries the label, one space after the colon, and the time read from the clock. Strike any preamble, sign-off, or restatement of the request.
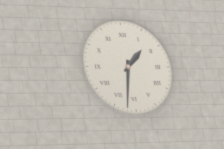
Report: 1:32
